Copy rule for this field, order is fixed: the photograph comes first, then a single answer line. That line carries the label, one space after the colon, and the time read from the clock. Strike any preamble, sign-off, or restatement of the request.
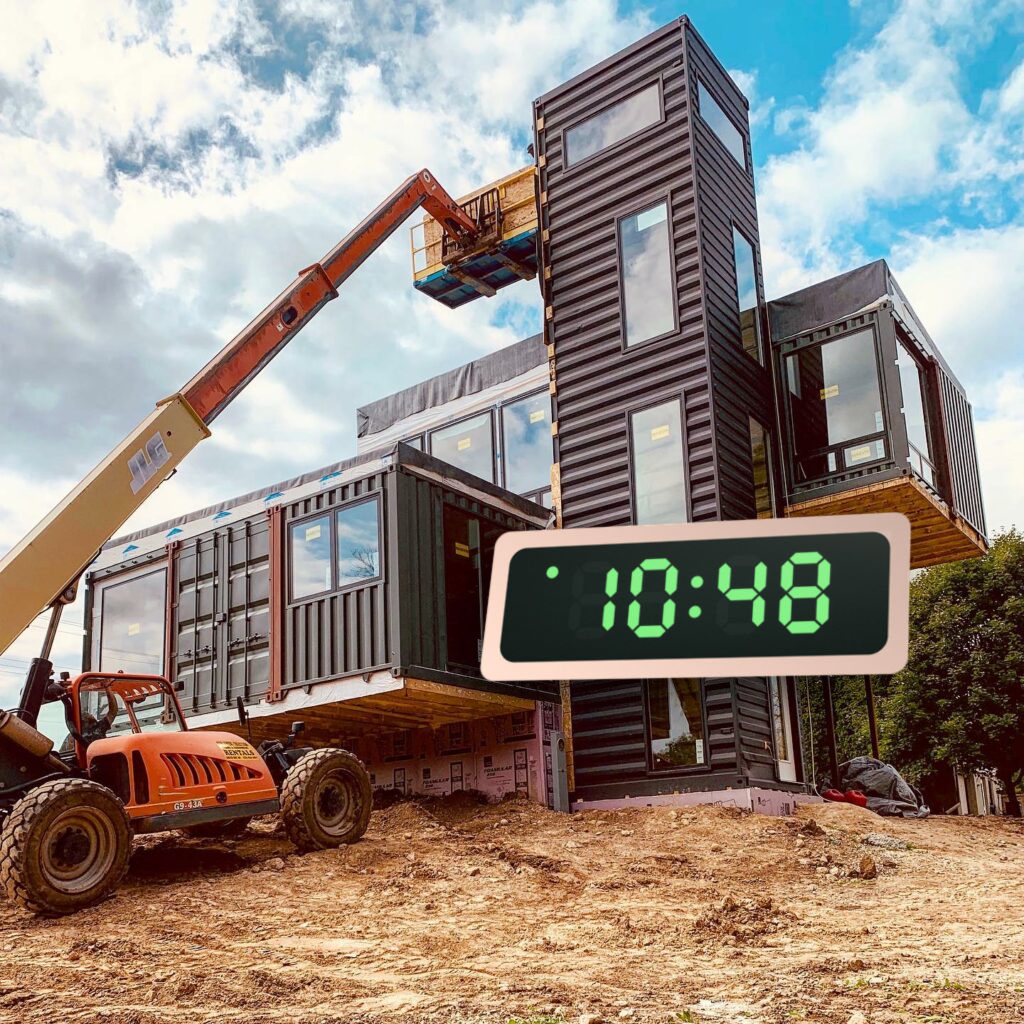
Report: 10:48
